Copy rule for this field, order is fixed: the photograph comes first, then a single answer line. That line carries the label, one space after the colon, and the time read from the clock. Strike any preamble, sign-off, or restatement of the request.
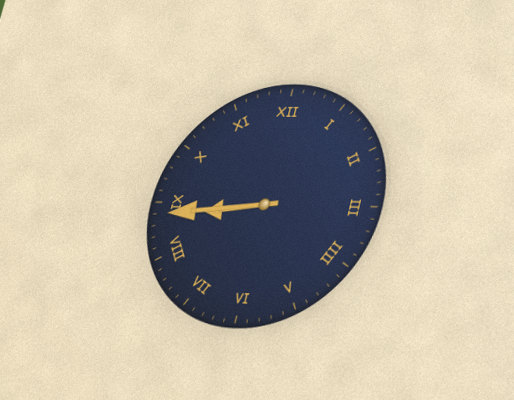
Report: 8:44
